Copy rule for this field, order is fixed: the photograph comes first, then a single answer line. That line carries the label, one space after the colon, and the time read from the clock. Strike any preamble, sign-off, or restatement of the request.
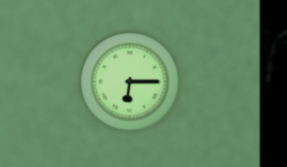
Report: 6:15
